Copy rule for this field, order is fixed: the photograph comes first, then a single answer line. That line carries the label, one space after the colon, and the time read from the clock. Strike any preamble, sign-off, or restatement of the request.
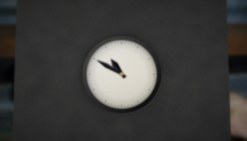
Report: 10:50
